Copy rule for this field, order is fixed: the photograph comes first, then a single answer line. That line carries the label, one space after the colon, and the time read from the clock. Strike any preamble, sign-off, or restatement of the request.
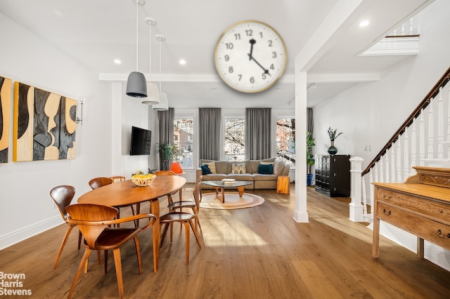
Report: 12:23
